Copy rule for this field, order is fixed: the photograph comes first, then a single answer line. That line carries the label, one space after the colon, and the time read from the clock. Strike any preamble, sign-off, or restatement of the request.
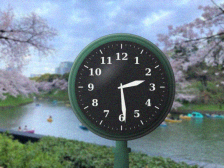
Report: 2:29
